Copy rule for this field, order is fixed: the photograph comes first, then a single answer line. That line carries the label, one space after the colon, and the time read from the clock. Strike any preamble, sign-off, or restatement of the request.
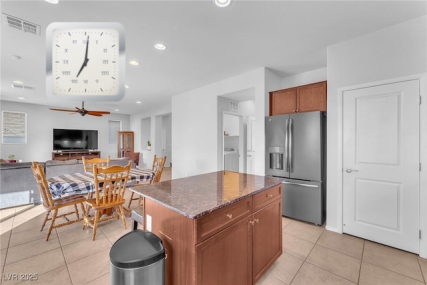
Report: 7:01
